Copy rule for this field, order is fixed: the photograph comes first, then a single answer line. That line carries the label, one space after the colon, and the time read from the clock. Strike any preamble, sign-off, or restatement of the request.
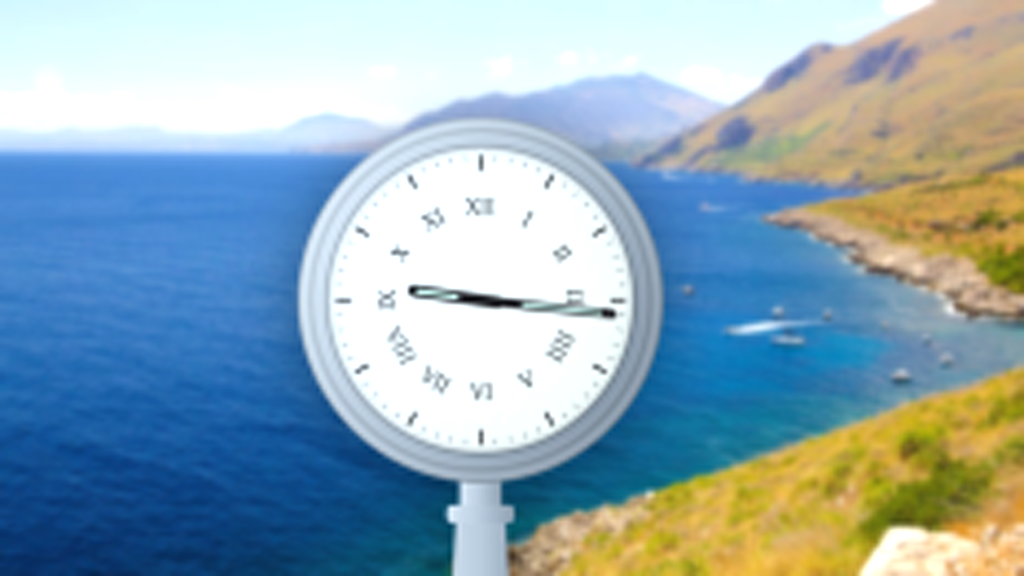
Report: 9:16
